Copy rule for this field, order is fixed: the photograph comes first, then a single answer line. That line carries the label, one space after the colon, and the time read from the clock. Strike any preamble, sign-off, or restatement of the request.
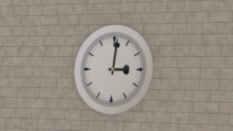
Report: 3:01
